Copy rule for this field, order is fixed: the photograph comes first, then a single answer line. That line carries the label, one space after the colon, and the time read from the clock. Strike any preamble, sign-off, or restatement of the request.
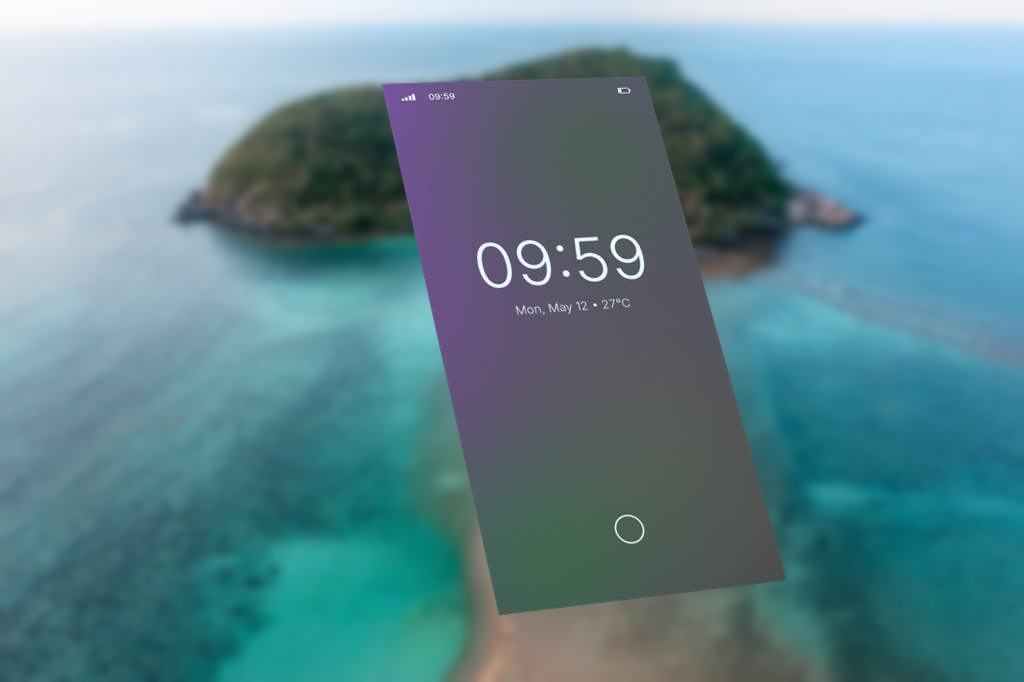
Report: 9:59
